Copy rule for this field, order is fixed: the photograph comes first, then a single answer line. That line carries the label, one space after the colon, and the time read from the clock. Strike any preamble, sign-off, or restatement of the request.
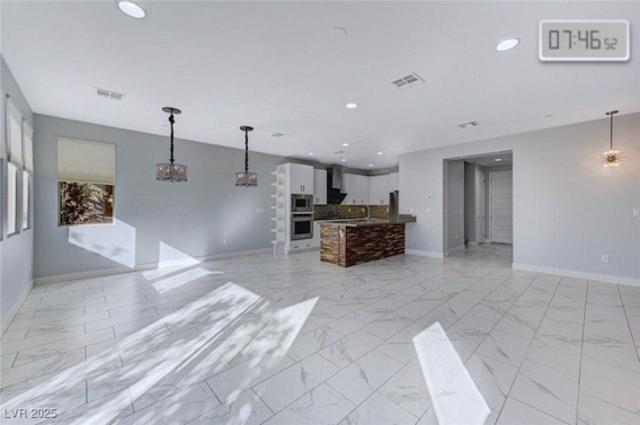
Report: 7:46:52
